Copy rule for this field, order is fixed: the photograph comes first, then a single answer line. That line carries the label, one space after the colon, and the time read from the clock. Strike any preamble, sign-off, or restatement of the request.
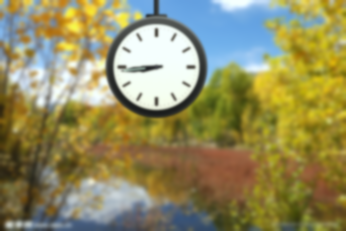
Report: 8:44
